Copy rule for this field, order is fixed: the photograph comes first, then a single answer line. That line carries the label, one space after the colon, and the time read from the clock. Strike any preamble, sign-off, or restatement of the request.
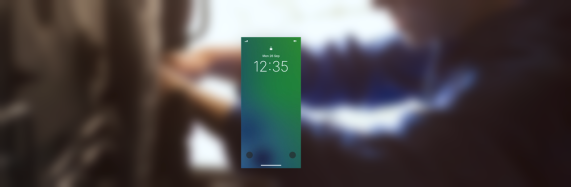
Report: 12:35
